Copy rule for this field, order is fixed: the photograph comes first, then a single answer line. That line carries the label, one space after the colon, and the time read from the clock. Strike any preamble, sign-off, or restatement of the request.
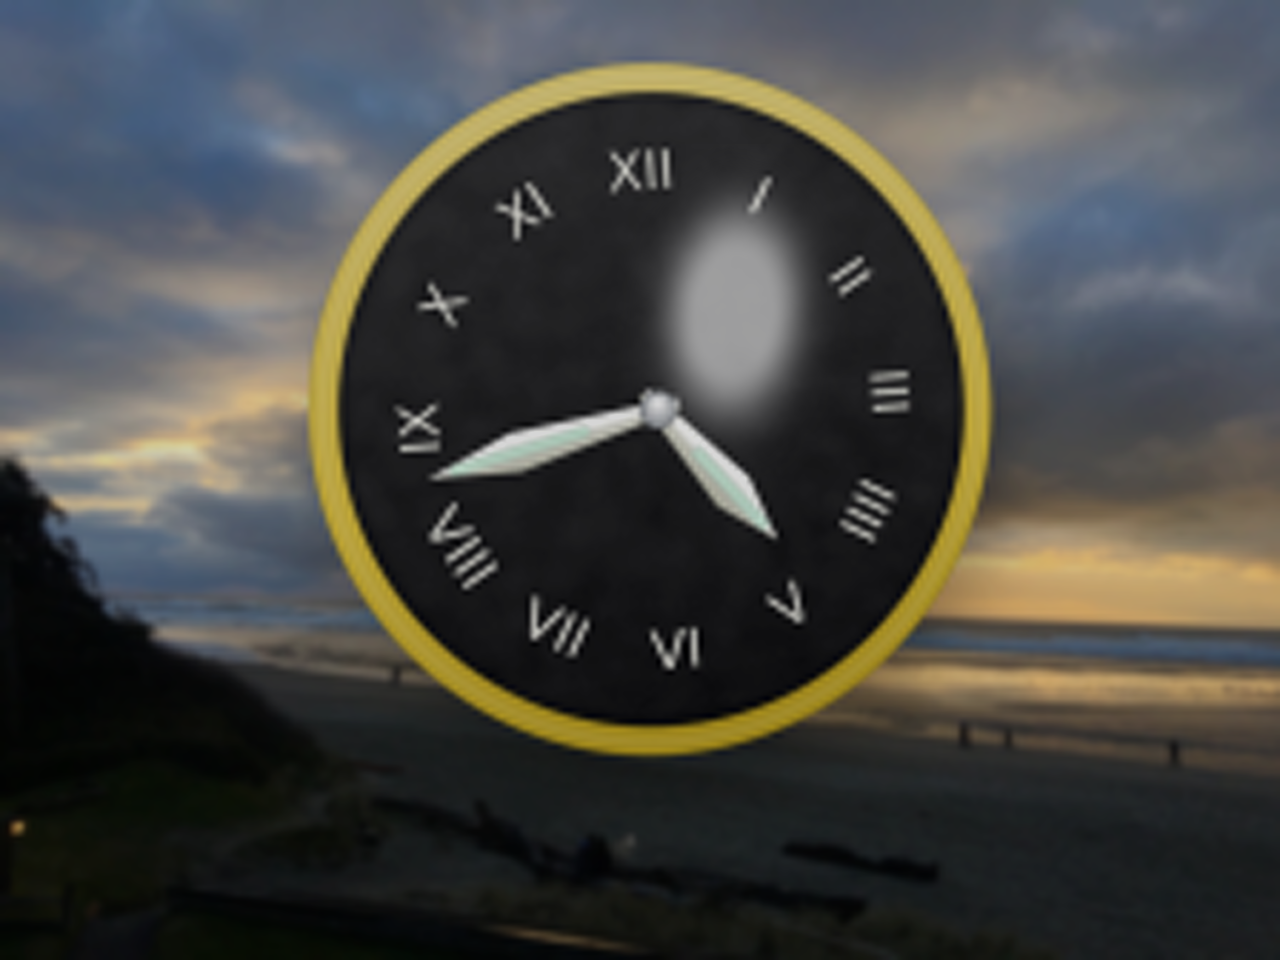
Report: 4:43
